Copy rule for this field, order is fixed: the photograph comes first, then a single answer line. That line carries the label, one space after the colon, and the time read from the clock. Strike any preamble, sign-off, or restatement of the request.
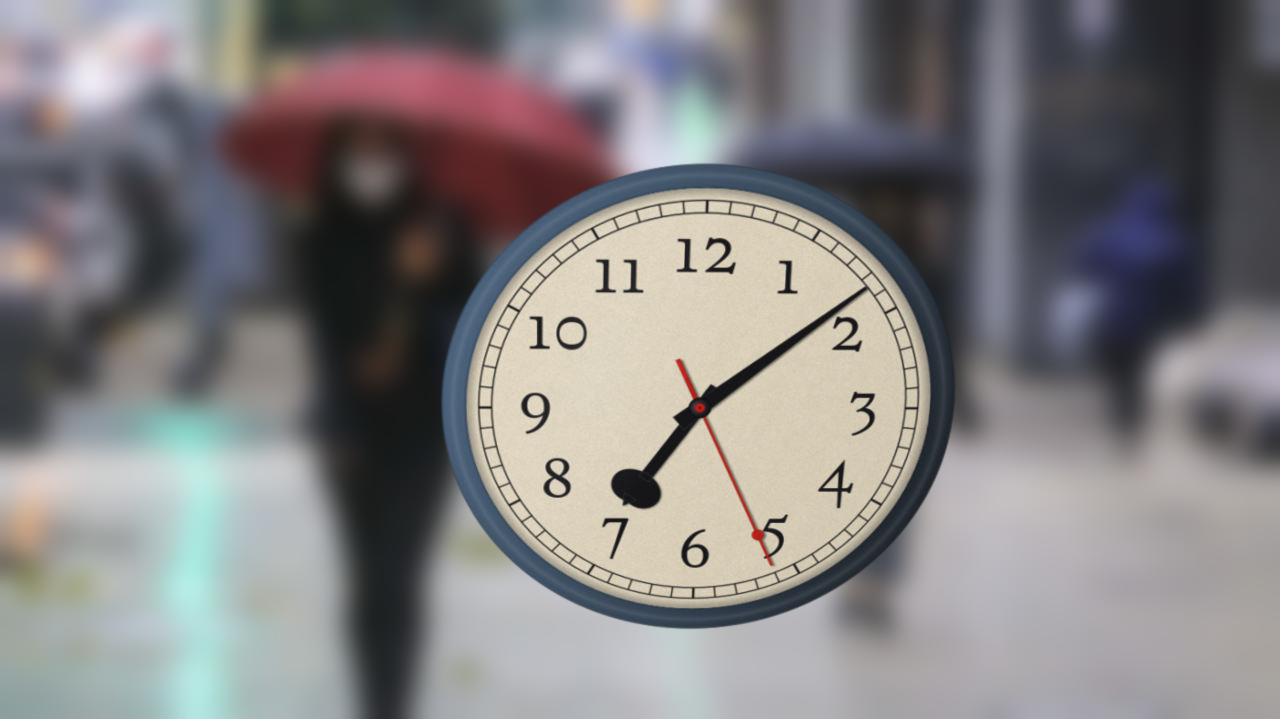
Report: 7:08:26
